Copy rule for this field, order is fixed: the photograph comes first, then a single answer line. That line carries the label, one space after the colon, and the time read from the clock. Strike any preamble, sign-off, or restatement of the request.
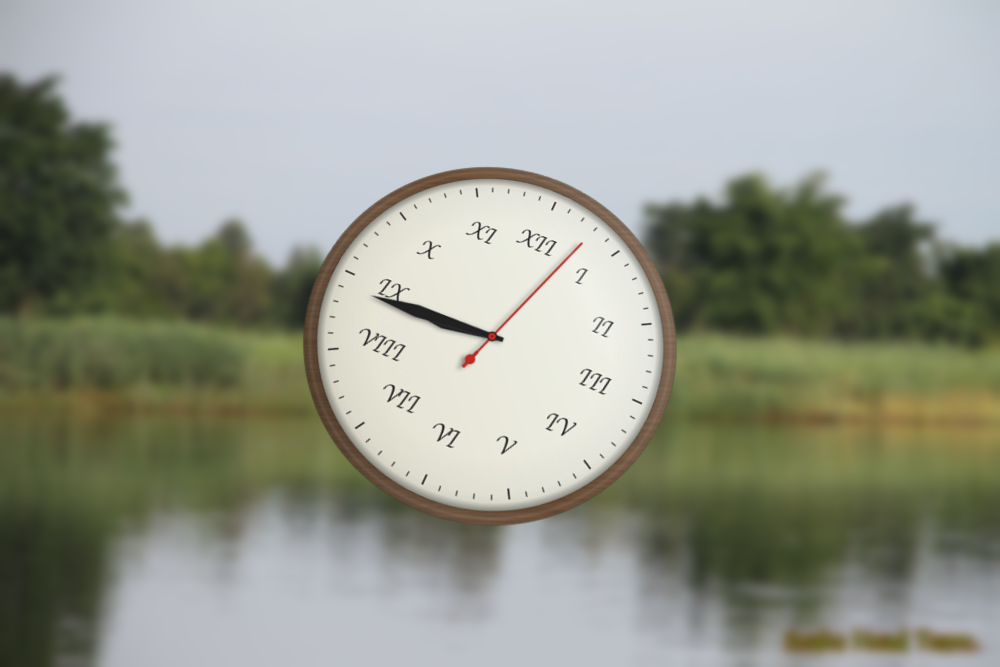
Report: 8:44:03
